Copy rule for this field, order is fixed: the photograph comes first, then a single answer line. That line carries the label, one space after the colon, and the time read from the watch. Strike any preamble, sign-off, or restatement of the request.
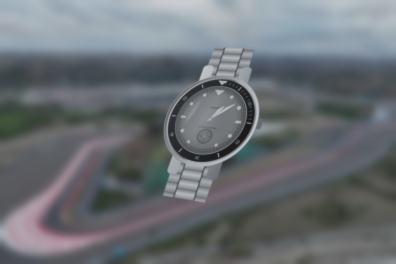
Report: 1:08
